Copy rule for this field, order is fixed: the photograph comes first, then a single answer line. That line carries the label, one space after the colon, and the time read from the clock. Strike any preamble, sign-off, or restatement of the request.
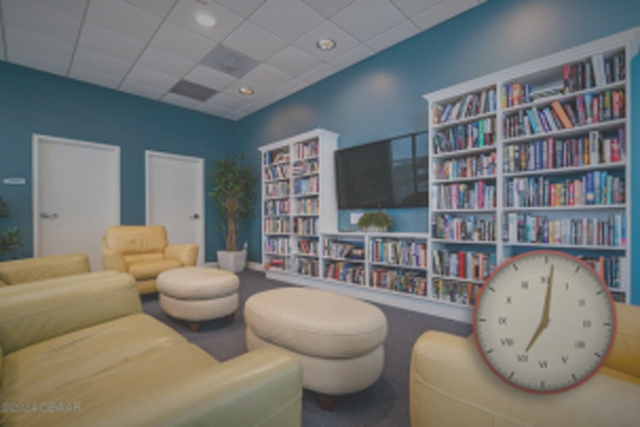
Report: 7:01
